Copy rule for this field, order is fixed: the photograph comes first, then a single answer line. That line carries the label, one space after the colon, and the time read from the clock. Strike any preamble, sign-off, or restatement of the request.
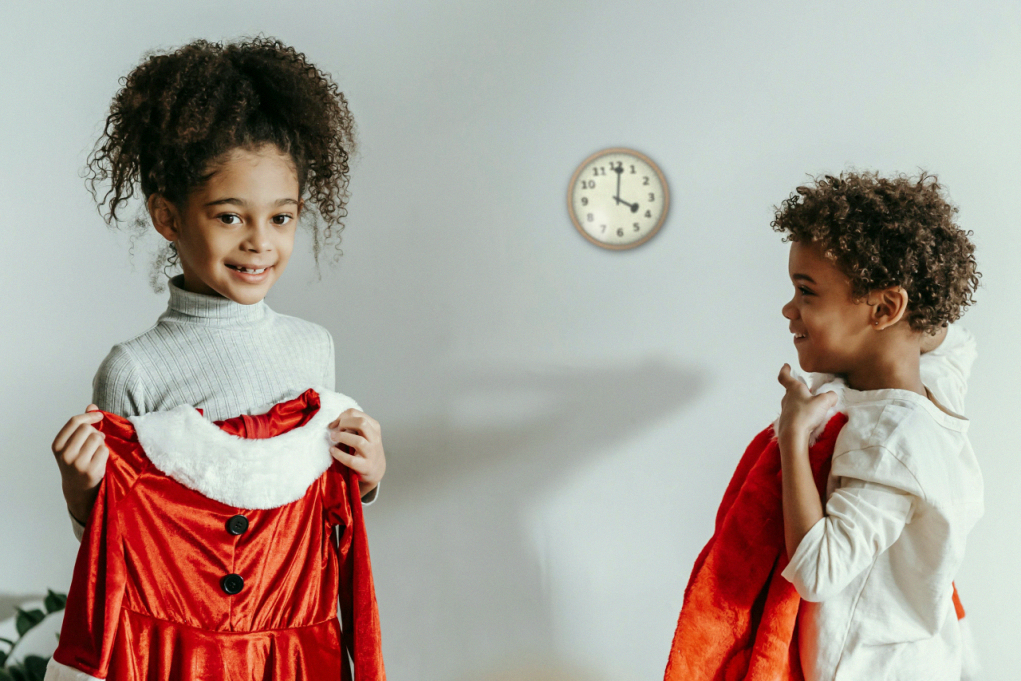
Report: 4:01
